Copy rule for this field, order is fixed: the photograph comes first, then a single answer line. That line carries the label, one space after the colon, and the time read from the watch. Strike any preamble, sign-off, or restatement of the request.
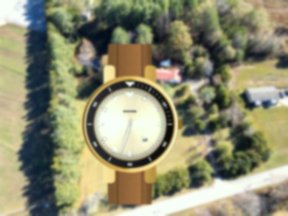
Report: 6:33
